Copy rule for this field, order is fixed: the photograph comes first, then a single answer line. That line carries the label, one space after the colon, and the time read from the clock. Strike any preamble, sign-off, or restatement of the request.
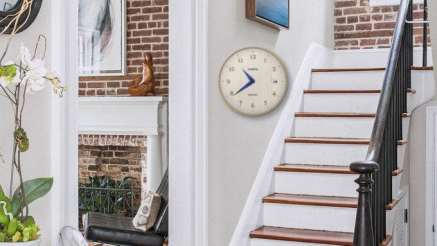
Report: 10:39
